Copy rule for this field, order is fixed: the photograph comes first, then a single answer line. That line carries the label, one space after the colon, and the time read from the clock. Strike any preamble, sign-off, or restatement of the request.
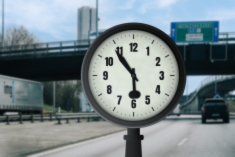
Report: 5:54
